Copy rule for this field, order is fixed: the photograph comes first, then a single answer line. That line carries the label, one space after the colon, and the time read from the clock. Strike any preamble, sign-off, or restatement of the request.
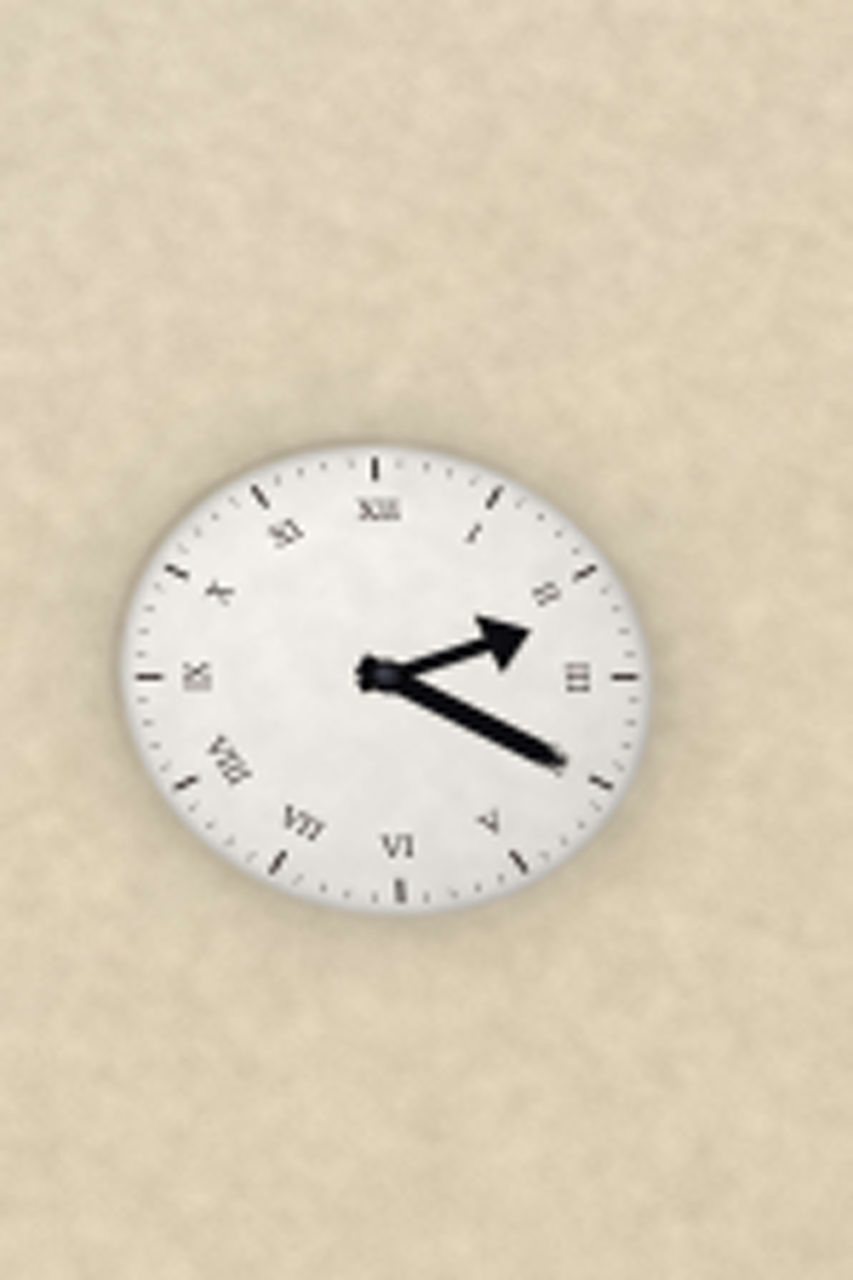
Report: 2:20
